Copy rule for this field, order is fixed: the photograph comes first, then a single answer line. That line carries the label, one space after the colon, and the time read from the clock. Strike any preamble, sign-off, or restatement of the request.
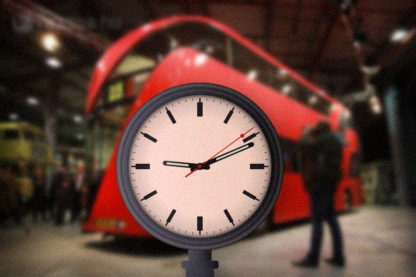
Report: 9:11:09
